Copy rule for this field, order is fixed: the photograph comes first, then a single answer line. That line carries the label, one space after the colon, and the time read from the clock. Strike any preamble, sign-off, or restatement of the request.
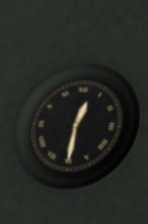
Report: 12:30
